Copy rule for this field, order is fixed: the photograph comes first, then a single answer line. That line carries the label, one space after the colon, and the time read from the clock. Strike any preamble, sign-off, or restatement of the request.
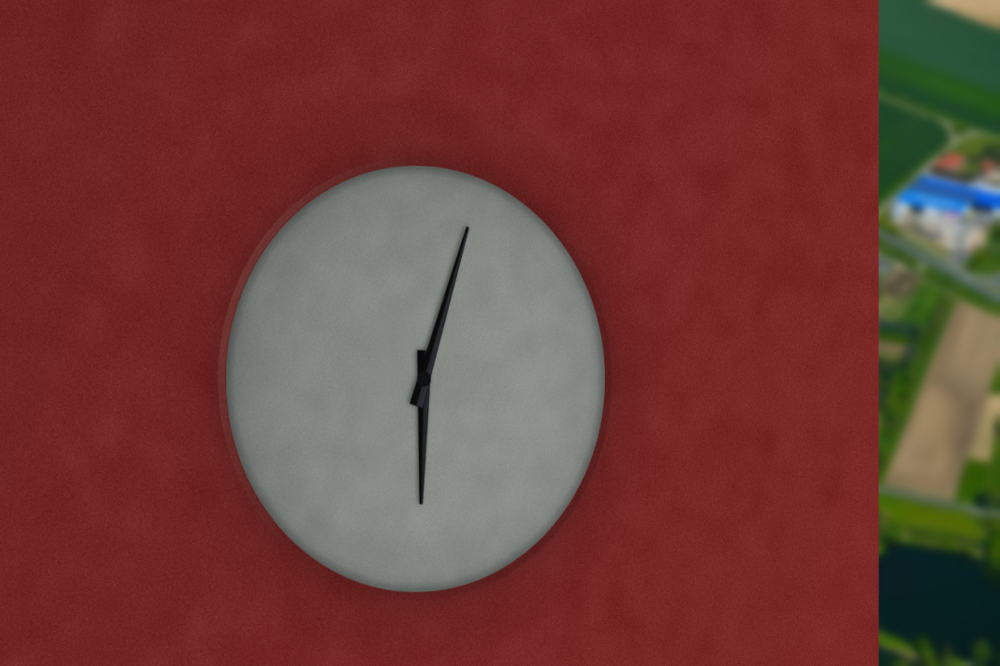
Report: 6:03
